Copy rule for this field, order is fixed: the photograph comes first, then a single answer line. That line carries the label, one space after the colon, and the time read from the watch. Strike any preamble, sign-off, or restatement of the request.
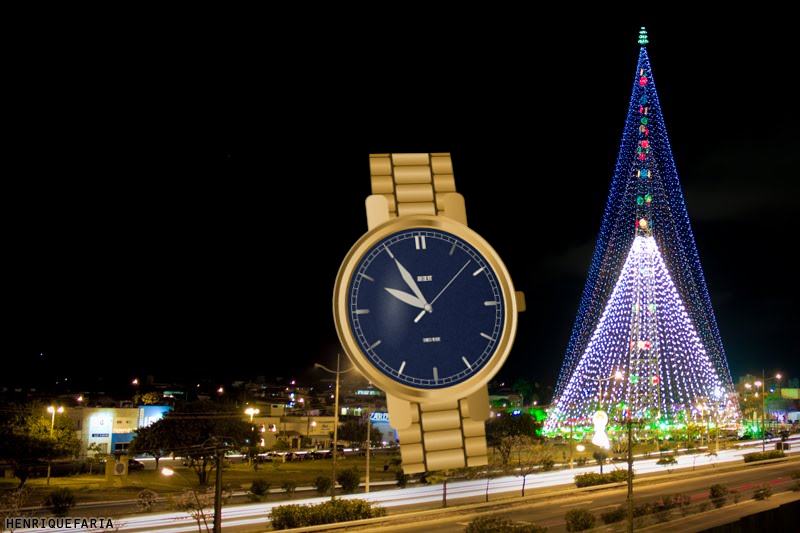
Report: 9:55:08
